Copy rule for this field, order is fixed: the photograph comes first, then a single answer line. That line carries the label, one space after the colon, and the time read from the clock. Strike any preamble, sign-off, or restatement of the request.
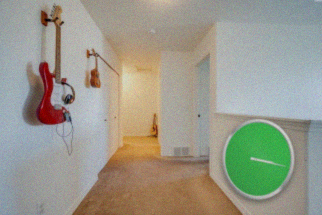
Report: 3:17
